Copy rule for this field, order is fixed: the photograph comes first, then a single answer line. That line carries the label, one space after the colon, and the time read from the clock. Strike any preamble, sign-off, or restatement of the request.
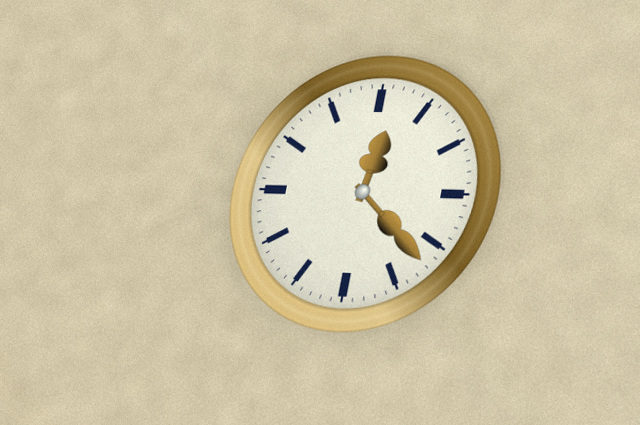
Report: 12:22
